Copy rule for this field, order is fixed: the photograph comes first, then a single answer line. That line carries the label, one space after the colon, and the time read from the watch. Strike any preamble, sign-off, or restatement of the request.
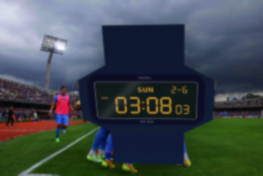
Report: 3:08
